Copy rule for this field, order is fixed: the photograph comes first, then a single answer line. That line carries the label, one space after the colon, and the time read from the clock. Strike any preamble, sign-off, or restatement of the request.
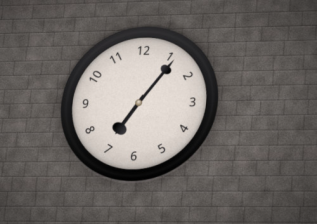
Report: 7:06
